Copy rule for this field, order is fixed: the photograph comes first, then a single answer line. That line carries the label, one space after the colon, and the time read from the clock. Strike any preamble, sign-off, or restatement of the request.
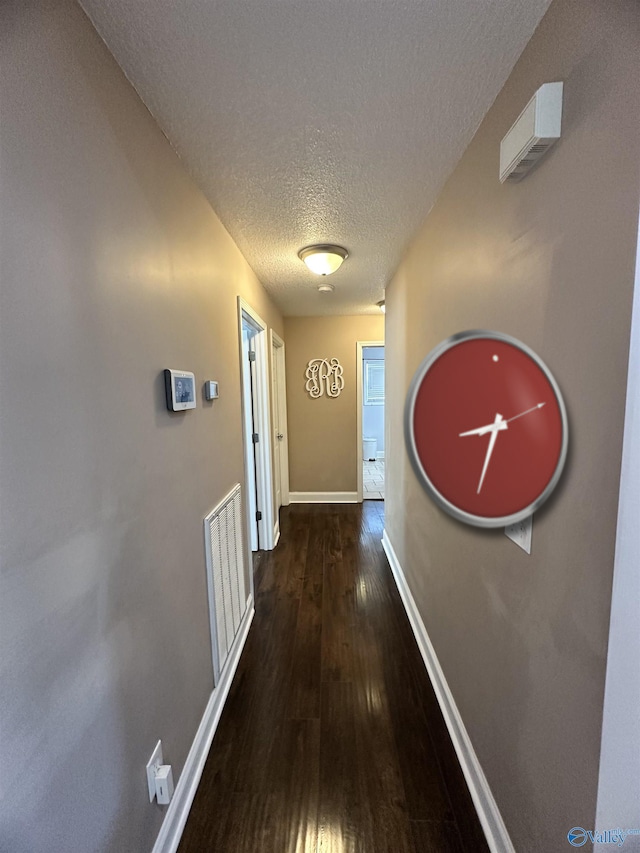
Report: 8:33:11
